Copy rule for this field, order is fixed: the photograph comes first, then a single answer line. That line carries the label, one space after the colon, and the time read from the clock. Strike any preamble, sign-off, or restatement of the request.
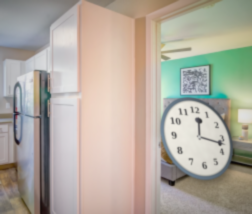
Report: 12:17
